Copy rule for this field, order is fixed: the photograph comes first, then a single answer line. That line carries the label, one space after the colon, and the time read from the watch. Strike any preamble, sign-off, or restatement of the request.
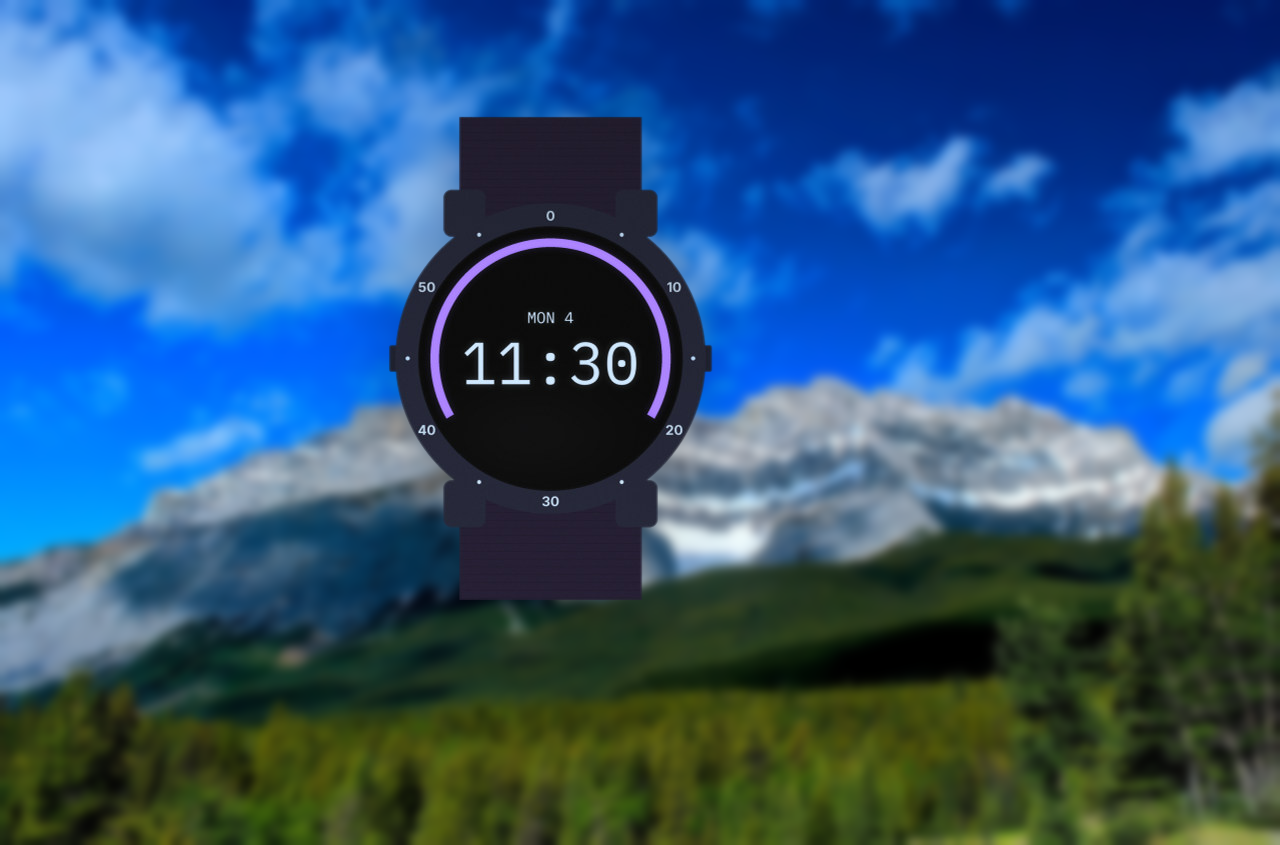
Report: 11:30
